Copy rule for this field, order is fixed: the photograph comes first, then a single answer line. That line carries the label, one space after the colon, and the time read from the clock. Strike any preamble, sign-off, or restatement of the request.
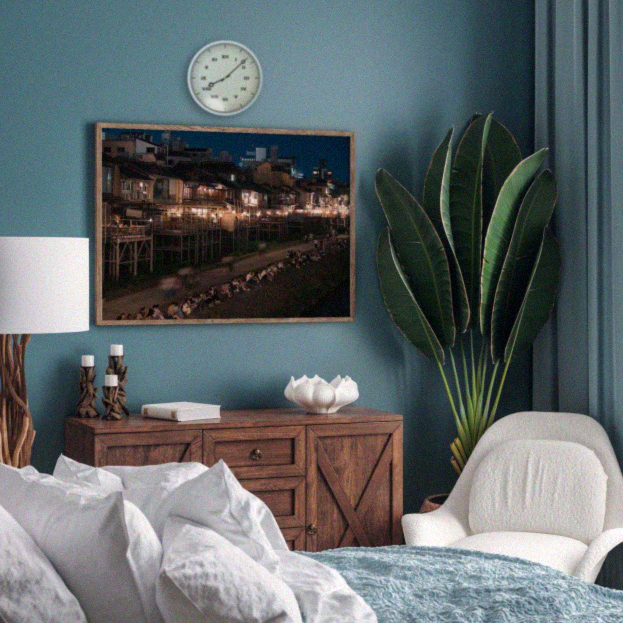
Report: 8:08
